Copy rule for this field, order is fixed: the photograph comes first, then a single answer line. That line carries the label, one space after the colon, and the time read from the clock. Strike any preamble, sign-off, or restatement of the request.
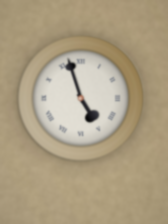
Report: 4:57
